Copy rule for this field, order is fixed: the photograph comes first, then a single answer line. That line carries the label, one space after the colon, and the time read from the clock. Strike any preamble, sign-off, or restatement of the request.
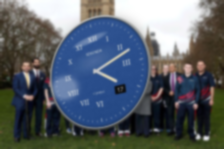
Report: 4:12
